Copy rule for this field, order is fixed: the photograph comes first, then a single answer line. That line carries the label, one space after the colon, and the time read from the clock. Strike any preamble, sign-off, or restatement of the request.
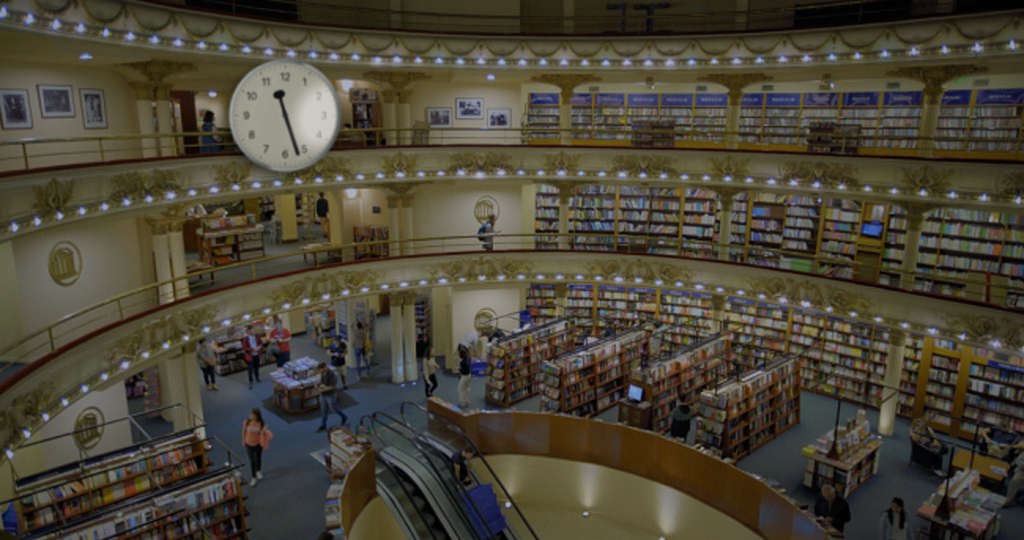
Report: 11:27
